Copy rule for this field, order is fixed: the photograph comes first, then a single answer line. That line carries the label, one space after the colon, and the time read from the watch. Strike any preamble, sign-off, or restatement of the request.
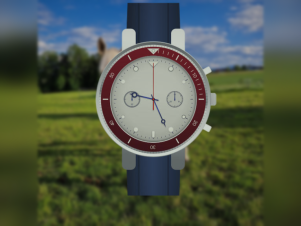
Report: 9:26
